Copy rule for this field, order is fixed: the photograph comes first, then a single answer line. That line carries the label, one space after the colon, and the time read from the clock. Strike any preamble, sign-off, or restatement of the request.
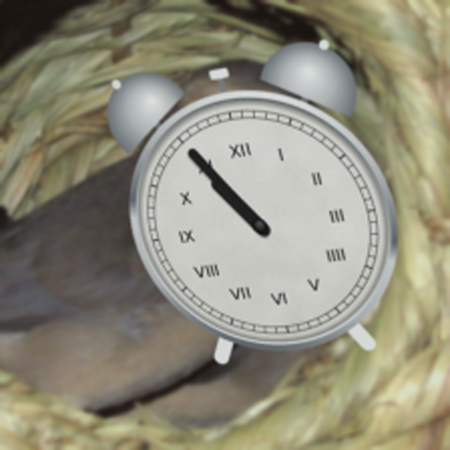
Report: 10:55
